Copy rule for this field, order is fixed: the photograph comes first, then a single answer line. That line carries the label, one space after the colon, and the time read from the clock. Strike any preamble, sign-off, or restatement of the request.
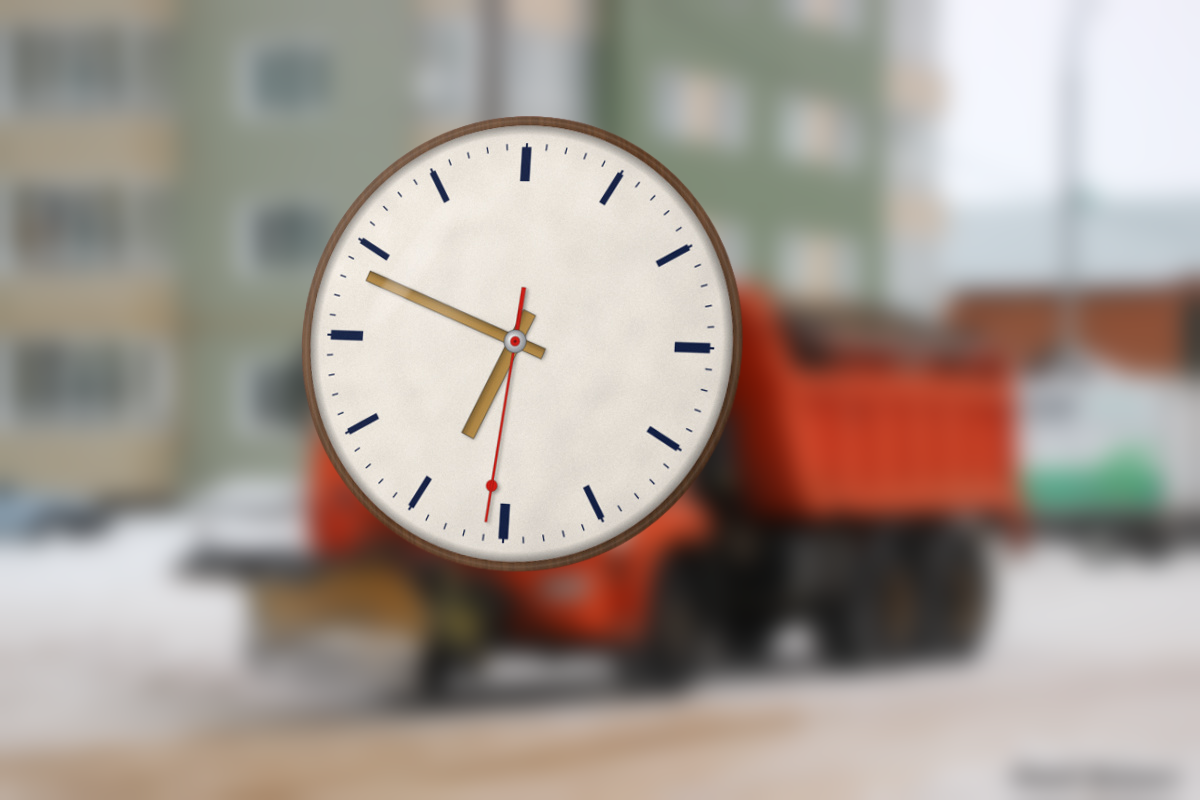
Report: 6:48:31
